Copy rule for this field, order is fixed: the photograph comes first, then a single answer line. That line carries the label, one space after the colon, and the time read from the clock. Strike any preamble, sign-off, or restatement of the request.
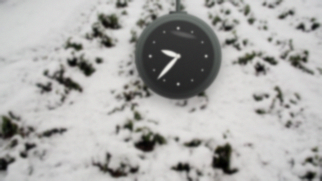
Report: 9:37
